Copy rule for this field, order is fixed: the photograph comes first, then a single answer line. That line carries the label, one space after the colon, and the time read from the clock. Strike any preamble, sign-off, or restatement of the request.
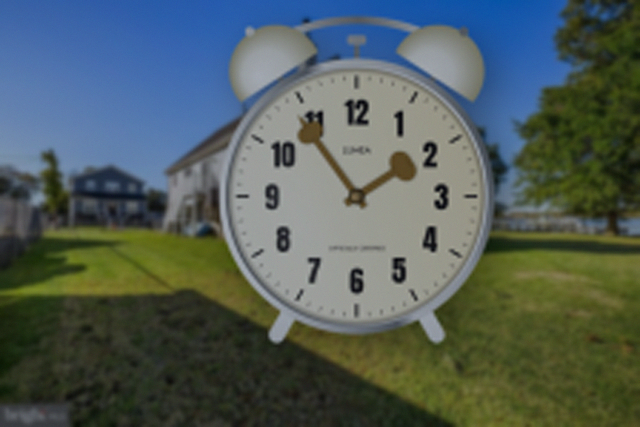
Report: 1:54
